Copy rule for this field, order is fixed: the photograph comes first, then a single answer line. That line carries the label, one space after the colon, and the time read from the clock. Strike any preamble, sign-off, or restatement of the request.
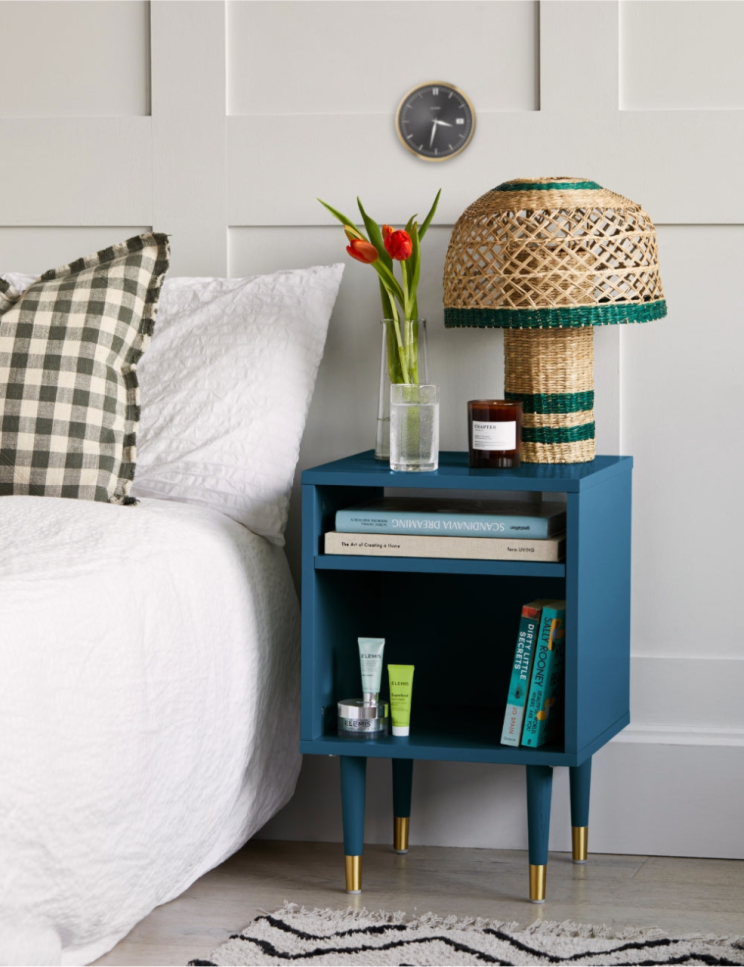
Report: 3:32
